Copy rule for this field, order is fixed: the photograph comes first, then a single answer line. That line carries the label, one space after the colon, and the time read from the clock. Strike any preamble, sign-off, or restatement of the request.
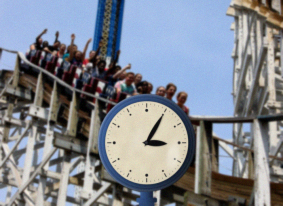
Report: 3:05
